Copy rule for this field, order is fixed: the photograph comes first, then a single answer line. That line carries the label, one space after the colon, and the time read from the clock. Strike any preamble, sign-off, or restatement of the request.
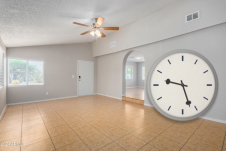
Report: 9:27
